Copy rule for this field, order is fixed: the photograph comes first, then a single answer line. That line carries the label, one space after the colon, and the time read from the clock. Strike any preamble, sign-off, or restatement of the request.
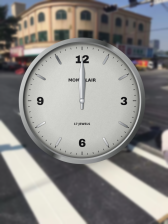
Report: 12:00
